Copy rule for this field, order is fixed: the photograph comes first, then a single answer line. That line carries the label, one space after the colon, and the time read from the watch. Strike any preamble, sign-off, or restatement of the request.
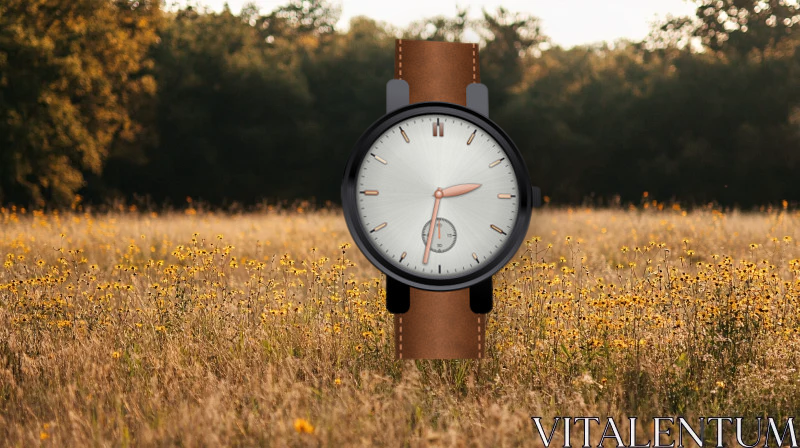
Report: 2:32
